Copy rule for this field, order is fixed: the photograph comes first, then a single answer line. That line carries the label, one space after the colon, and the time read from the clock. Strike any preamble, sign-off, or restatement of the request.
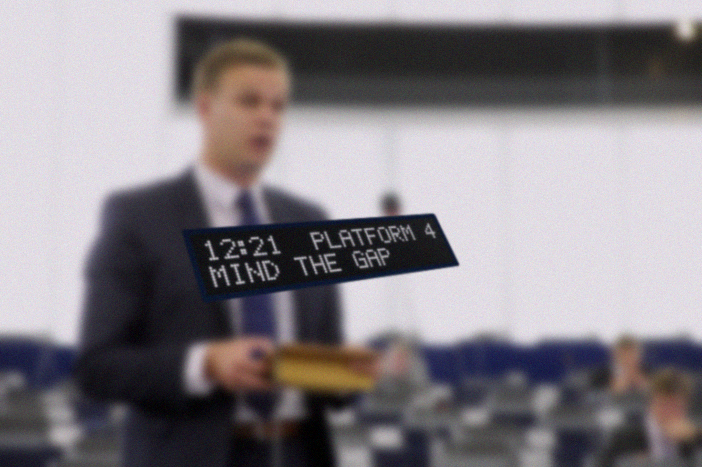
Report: 12:21
